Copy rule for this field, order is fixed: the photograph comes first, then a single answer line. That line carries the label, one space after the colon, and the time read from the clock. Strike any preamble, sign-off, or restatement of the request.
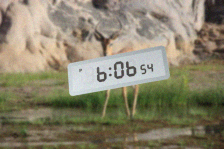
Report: 6:06:54
